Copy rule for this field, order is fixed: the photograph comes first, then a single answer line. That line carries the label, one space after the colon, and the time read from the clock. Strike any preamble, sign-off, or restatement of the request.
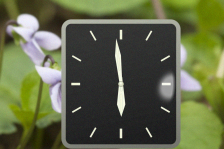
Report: 5:59
